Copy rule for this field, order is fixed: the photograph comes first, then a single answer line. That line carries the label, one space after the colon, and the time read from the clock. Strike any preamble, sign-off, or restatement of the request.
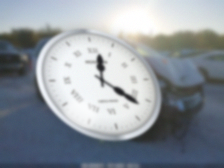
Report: 12:22
